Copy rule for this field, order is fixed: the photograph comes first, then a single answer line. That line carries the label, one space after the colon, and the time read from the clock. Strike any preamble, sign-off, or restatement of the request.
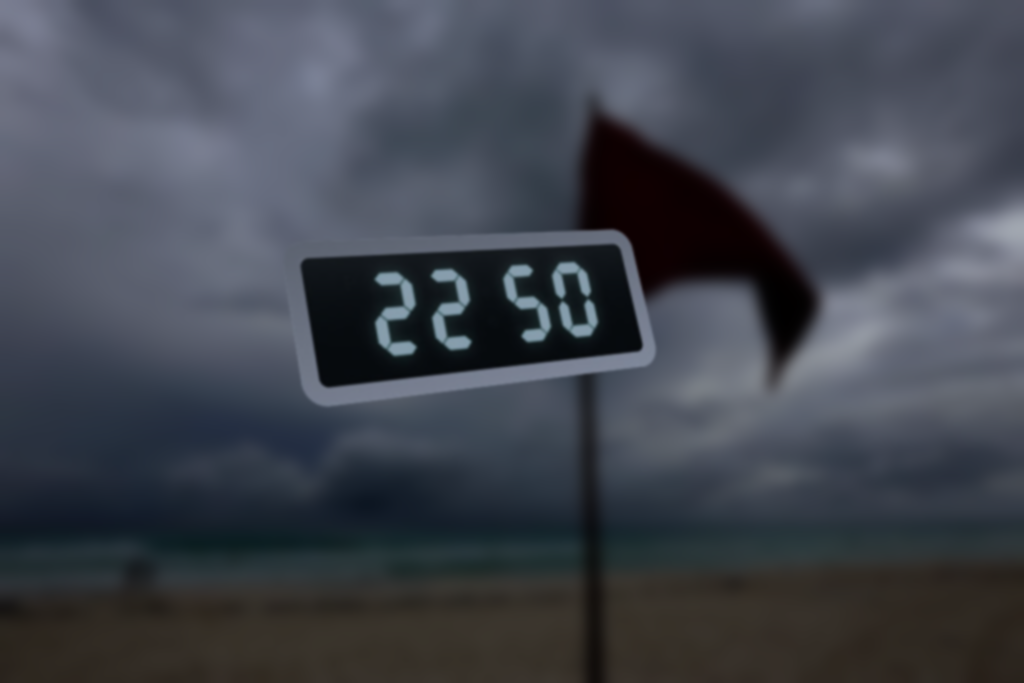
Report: 22:50
